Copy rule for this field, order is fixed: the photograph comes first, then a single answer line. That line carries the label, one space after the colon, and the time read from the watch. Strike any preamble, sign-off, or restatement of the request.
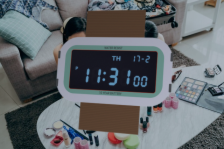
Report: 11:31:00
